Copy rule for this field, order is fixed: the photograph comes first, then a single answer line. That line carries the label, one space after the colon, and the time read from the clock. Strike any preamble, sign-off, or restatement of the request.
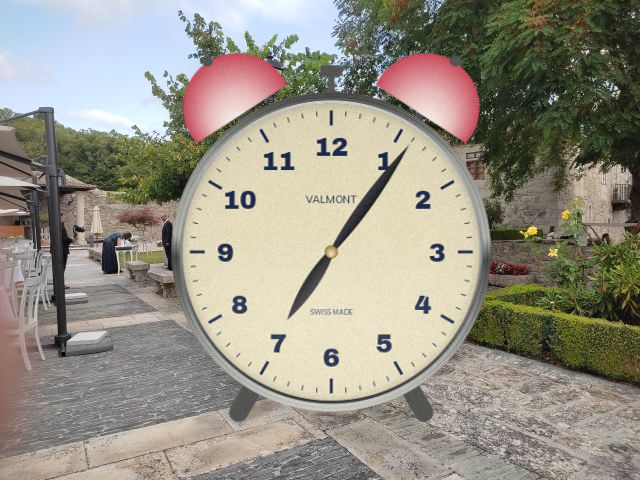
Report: 7:06
